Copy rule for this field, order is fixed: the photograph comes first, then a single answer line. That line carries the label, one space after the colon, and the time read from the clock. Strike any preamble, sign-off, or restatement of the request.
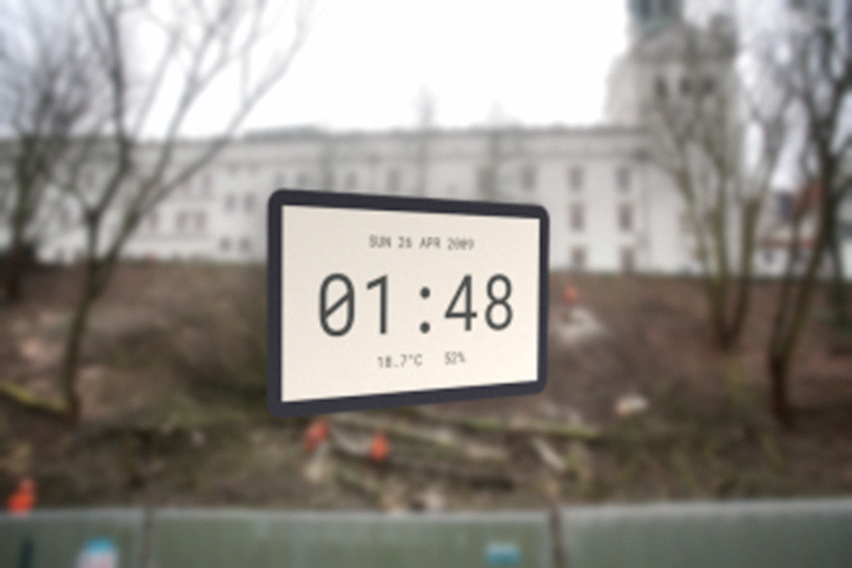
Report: 1:48
